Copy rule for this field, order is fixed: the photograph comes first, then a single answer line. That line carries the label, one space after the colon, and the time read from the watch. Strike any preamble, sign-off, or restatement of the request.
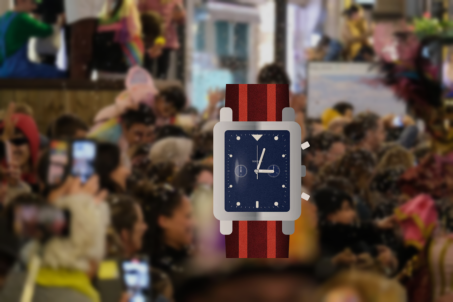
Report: 3:03
